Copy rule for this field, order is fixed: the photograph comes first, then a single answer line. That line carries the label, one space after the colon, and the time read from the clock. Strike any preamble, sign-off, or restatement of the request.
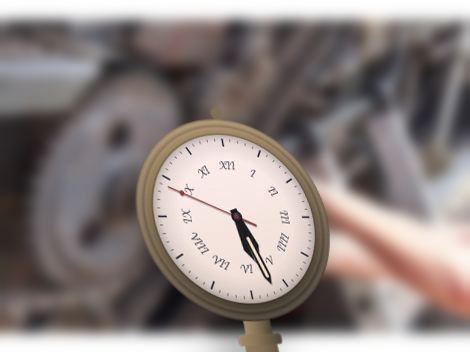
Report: 5:26:49
